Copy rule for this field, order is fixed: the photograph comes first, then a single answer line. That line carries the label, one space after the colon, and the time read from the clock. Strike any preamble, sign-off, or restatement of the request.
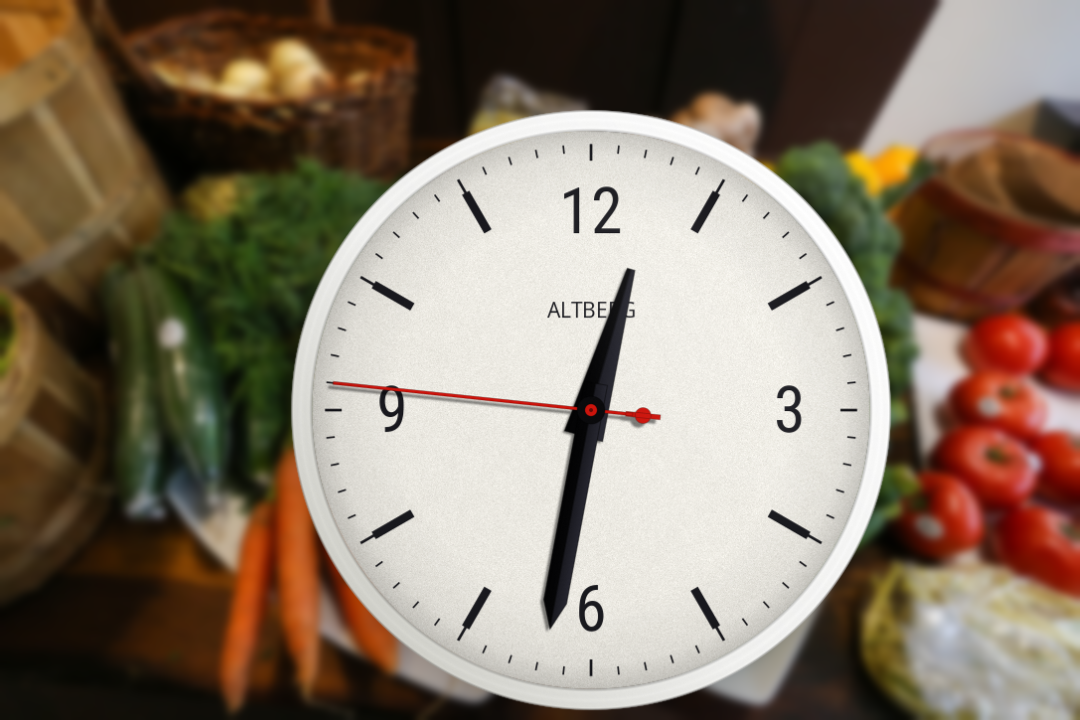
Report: 12:31:46
